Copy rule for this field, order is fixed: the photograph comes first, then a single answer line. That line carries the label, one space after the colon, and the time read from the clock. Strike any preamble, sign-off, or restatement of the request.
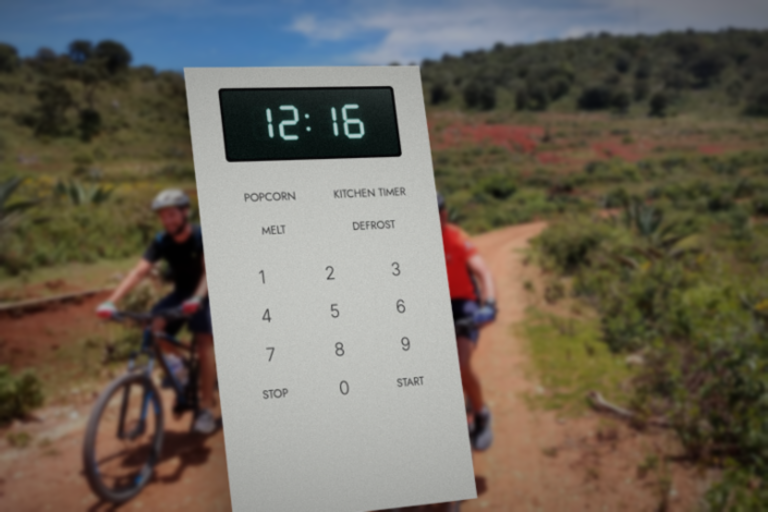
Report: 12:16
